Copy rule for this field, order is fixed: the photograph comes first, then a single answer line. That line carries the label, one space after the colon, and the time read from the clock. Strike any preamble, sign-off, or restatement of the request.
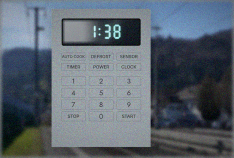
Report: 1:38
